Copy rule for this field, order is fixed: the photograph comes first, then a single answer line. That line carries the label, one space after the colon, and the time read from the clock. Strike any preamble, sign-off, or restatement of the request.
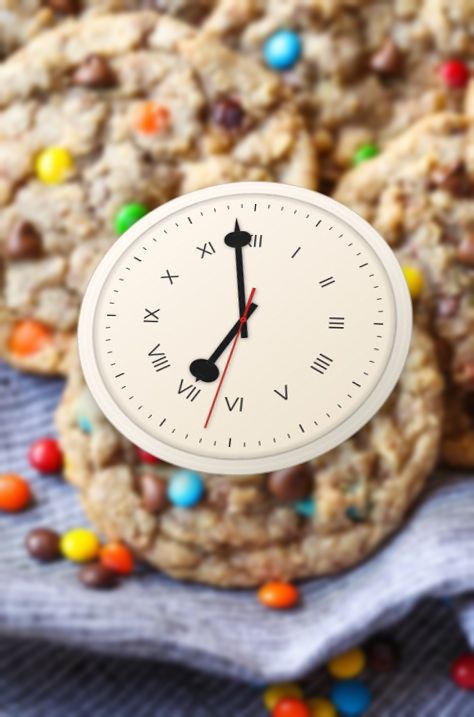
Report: 6:58:32
